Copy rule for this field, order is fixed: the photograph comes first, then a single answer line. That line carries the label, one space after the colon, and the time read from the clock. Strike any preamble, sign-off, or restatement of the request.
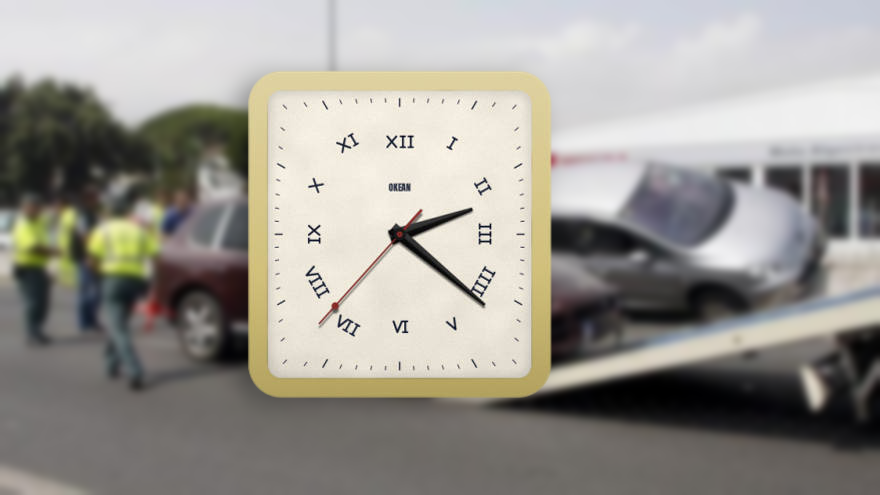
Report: 2:21:37
